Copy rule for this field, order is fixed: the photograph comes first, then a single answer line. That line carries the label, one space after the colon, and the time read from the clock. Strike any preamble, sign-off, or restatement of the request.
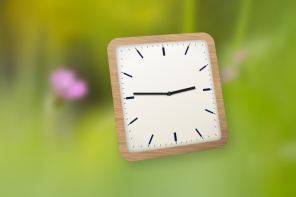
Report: 2:46
